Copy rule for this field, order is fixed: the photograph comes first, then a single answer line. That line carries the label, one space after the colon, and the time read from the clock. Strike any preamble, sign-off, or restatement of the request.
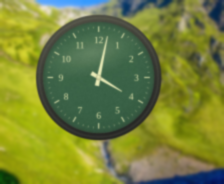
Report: 4:02
